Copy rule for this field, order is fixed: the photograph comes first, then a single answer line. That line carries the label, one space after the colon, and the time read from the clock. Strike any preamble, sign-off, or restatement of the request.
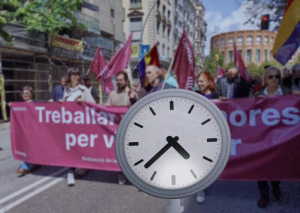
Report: 4:38
